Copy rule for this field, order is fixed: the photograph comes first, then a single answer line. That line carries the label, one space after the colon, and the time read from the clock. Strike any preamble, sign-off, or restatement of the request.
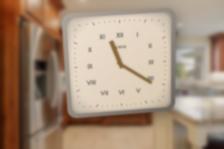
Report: 11:21
